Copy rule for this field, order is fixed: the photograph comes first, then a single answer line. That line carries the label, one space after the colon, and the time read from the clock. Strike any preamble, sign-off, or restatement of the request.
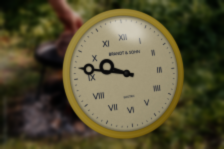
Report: 9:47
